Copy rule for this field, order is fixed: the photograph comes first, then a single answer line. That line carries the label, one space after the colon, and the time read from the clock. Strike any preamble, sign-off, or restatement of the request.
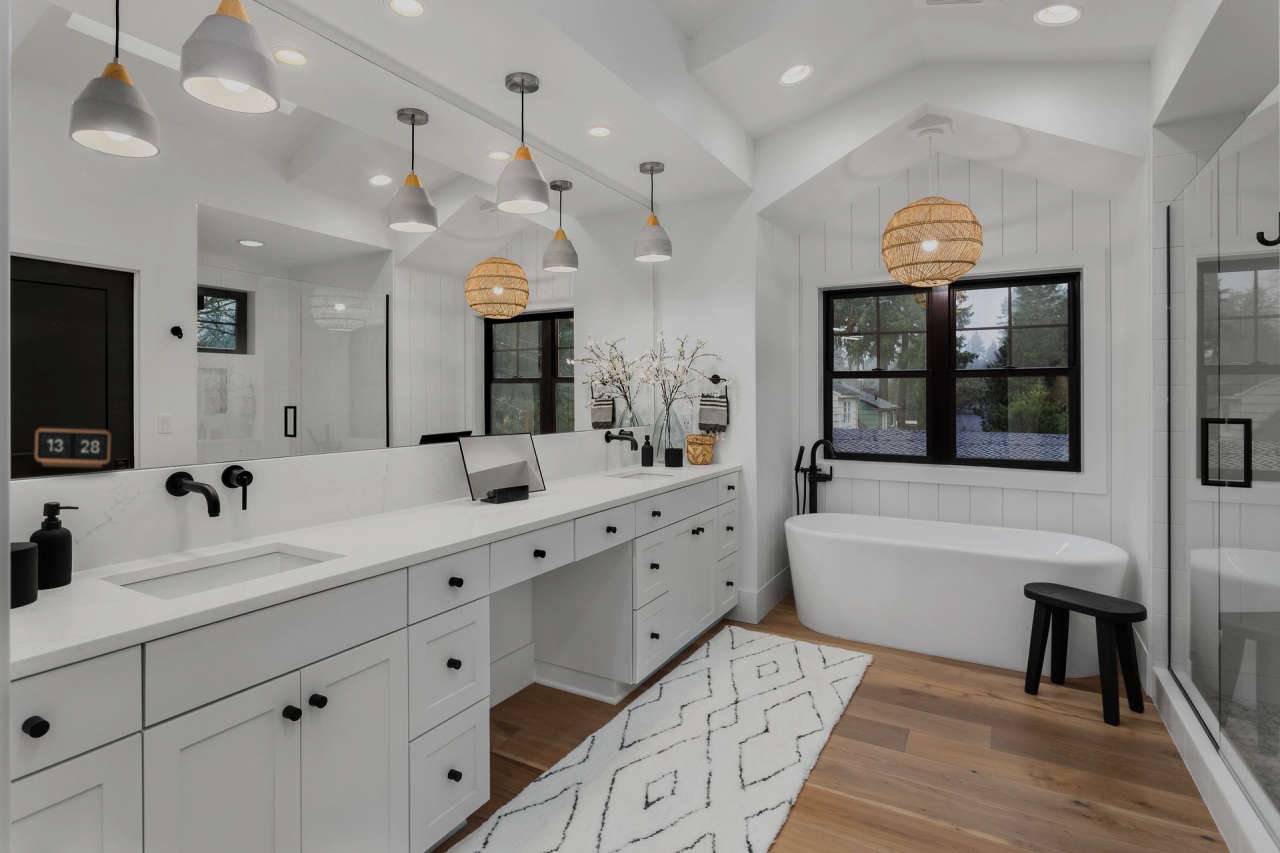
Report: 13:28
